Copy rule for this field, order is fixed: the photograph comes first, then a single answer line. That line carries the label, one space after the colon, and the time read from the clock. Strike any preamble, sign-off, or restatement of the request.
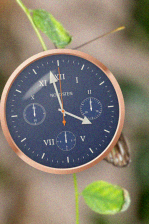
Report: 3:58
